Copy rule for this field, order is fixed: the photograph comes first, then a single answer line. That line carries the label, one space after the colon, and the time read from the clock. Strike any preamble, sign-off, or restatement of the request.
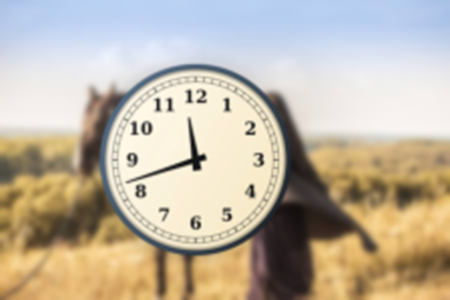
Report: 11:42
